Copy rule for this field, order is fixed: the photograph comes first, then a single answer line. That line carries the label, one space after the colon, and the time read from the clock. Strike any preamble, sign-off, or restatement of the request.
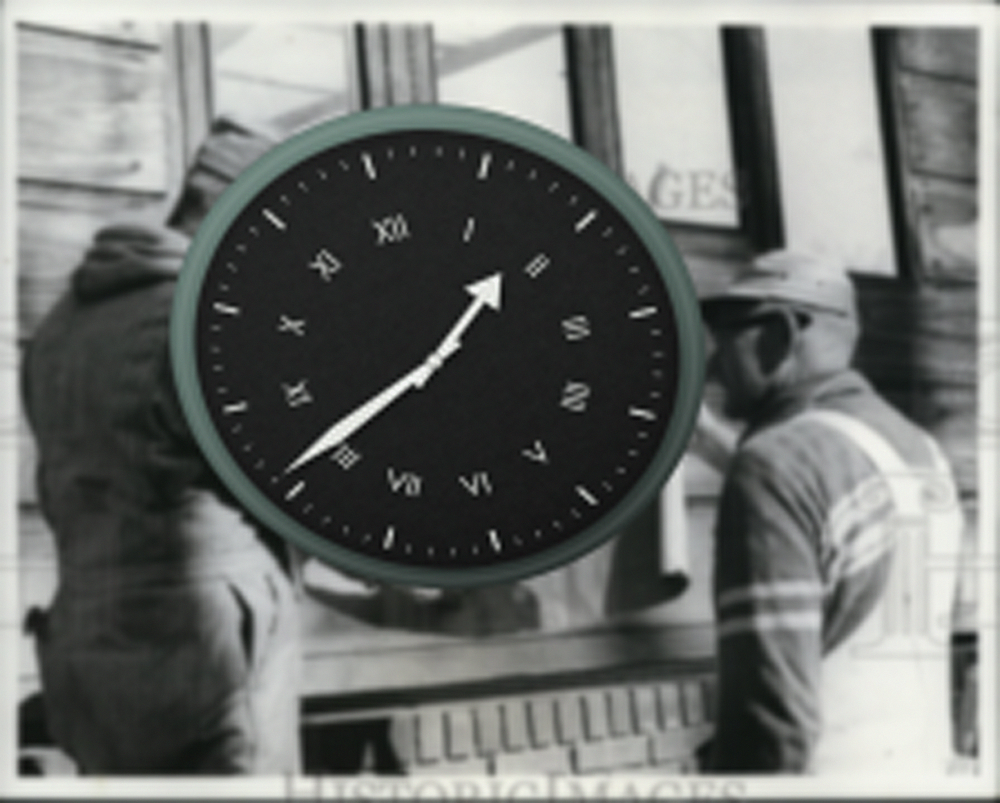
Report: 1:41
